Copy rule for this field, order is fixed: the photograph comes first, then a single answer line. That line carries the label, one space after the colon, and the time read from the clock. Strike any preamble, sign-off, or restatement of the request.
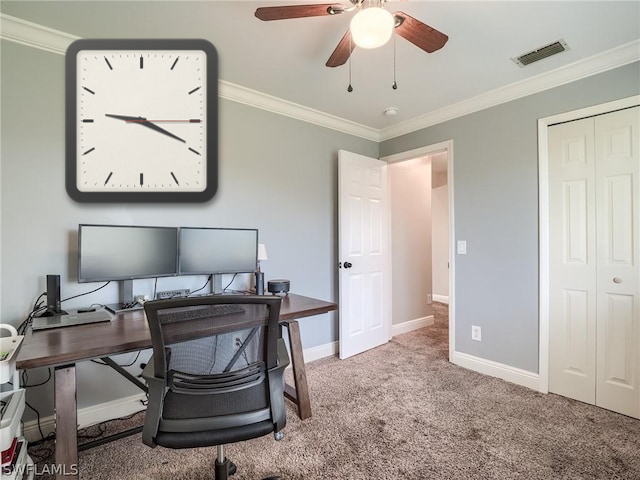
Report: 9:19:15
